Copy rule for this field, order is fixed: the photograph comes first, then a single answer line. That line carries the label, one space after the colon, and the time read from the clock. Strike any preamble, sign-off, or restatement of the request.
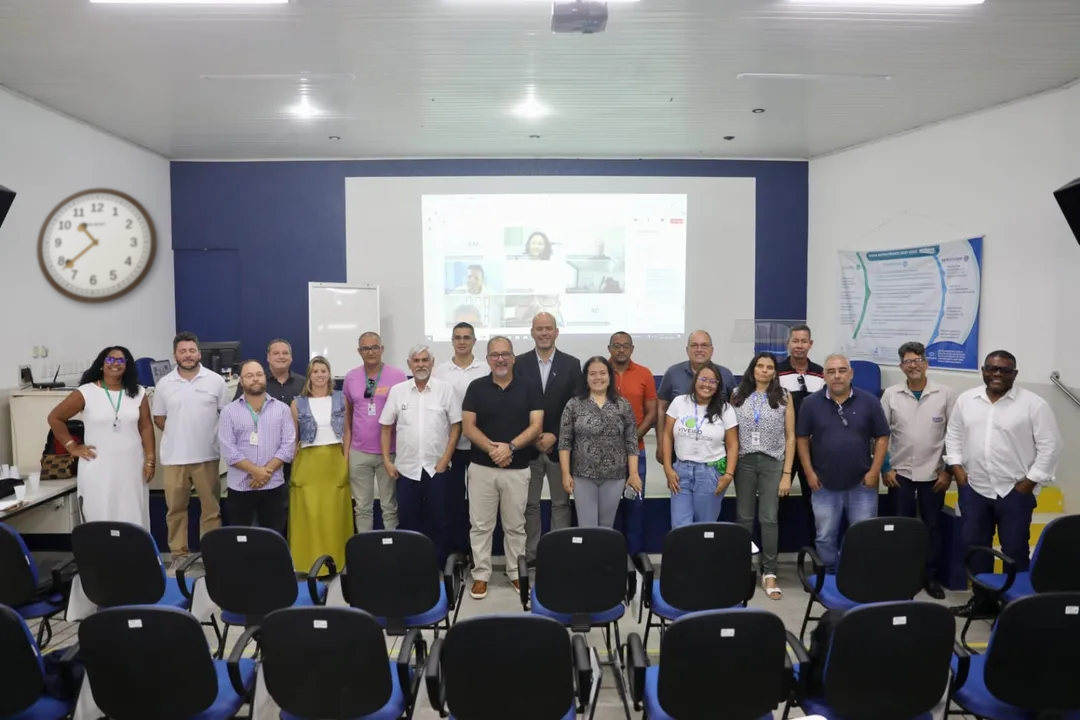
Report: 10:38
